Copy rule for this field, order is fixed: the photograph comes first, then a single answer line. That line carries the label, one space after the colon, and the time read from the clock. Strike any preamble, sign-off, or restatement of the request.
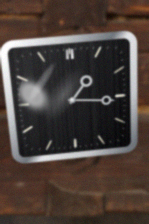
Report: 1:16
